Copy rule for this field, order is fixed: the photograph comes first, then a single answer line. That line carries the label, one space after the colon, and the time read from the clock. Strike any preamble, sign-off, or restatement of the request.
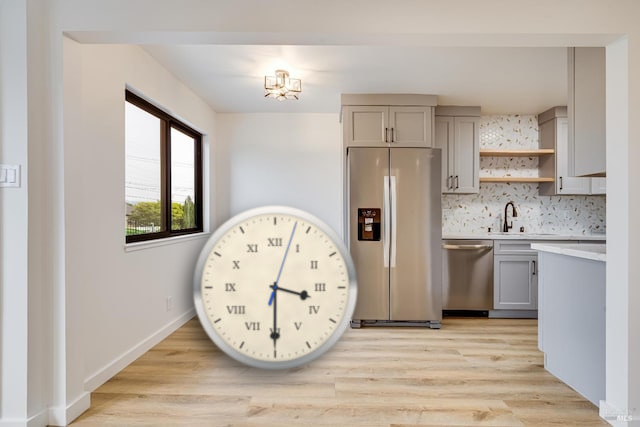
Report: 3:30:03
